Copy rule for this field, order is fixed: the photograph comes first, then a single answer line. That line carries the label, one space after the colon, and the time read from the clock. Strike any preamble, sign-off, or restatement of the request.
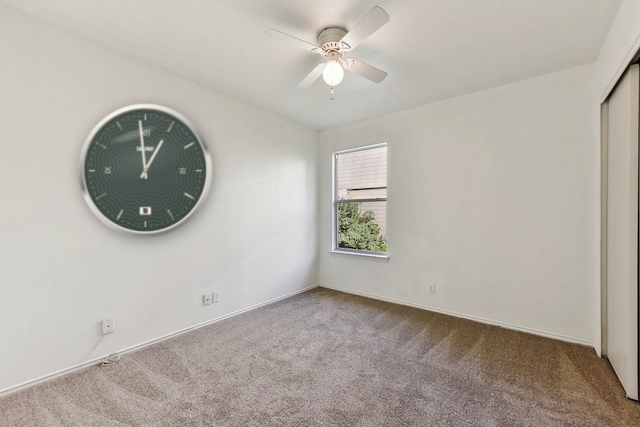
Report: 12:59
